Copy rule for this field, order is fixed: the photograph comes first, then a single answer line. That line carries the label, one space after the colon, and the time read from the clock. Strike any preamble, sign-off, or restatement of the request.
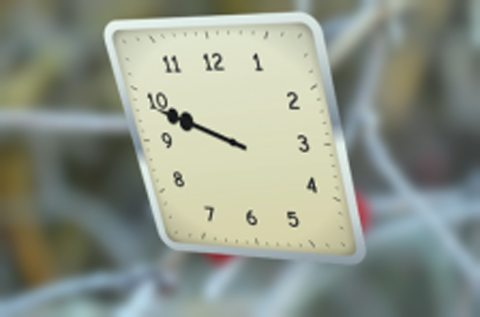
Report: 9:49
